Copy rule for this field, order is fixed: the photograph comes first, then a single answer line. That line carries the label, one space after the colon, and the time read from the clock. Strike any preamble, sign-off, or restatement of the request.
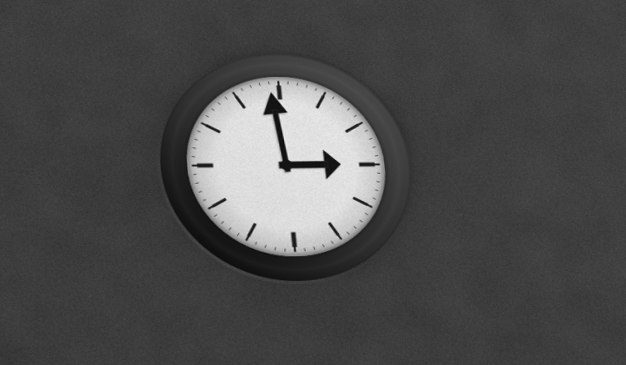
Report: 2:59
